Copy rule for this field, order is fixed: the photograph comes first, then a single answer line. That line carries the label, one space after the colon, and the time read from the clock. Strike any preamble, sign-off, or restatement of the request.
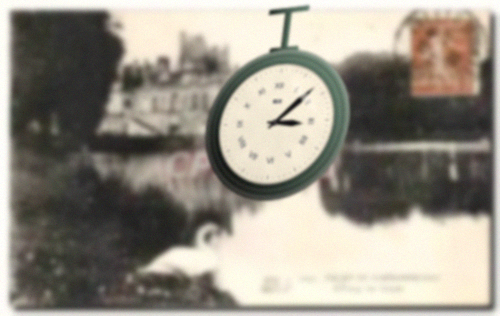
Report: 3:08
